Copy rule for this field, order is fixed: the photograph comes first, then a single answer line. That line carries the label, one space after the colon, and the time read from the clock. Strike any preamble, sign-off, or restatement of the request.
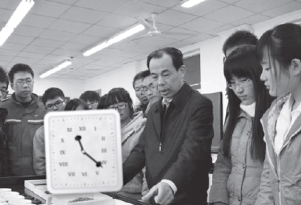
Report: 11:22
